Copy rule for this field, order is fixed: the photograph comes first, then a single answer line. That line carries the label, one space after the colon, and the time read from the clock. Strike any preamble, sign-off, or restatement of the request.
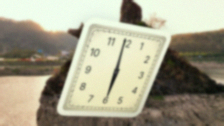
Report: 5:59
